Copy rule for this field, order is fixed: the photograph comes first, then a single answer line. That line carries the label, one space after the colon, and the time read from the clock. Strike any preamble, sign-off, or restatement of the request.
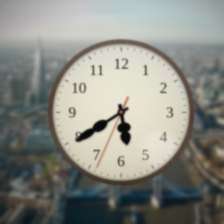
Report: 5:39:34
